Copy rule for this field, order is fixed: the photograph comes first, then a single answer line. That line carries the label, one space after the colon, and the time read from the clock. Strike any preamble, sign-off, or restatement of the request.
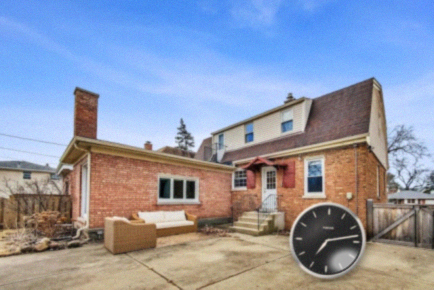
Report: 7:13
